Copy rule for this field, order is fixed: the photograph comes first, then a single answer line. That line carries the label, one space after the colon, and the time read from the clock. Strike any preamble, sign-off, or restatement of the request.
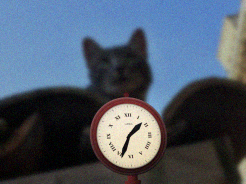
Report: 1:34
